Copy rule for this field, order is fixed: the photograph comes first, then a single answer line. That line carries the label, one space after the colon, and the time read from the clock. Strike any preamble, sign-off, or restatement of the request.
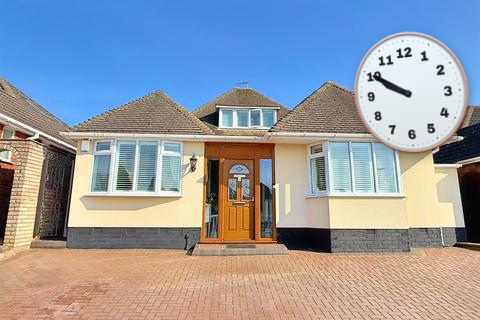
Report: 9:50
